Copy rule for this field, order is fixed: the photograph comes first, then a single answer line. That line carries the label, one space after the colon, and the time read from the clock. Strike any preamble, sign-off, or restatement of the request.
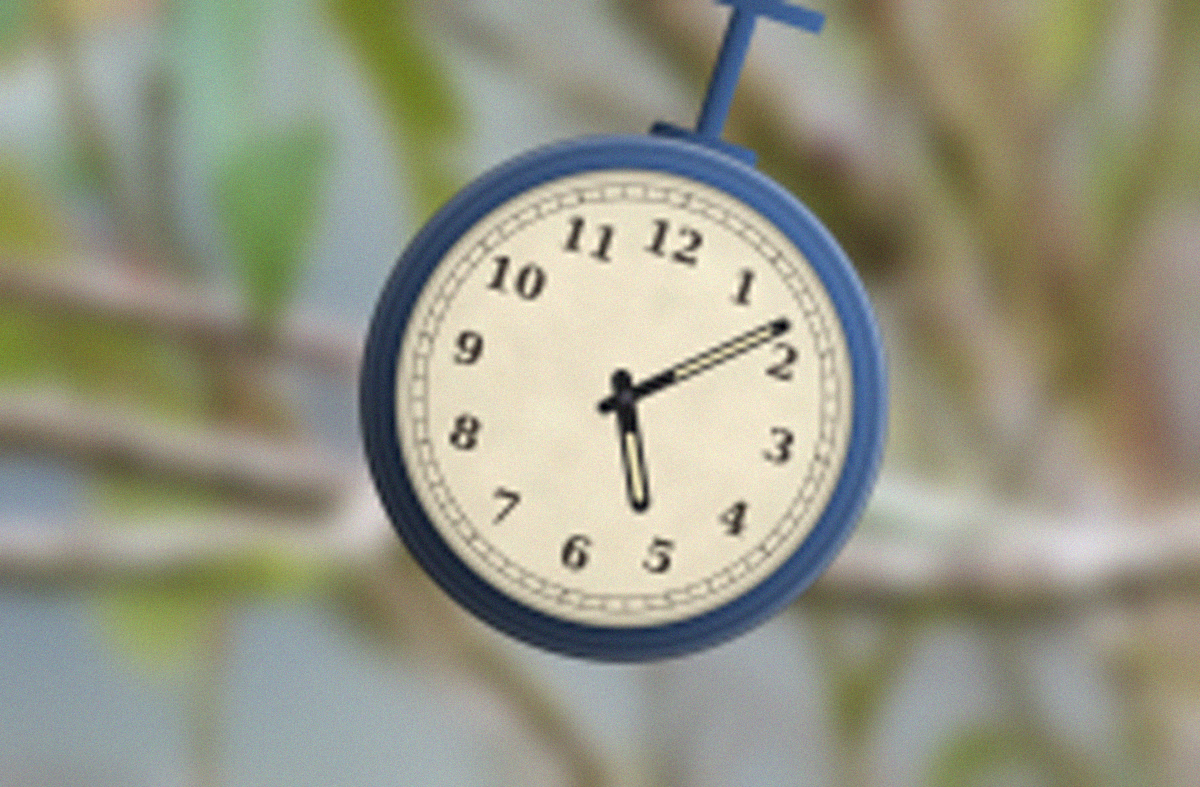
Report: 5:08
